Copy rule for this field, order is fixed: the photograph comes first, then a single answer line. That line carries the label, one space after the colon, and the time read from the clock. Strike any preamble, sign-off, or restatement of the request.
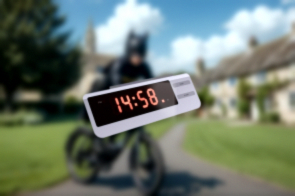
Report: 14:58
